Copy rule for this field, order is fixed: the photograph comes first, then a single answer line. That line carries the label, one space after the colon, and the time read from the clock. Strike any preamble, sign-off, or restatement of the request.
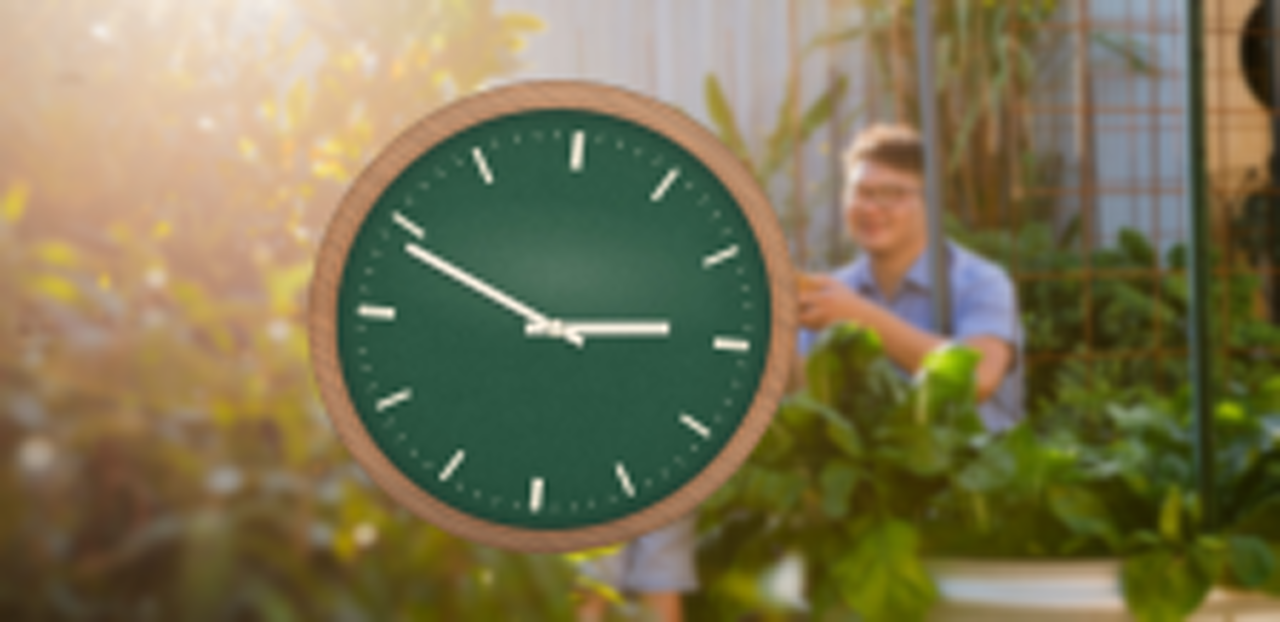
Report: 2:49
